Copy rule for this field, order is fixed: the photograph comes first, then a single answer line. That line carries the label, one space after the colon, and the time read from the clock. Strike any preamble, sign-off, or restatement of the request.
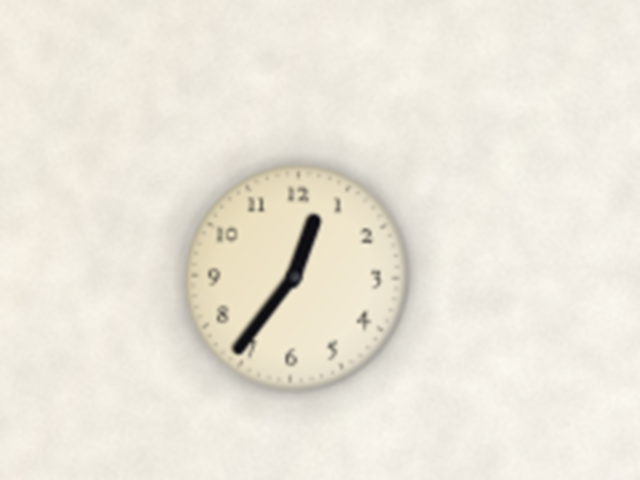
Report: 12:36
